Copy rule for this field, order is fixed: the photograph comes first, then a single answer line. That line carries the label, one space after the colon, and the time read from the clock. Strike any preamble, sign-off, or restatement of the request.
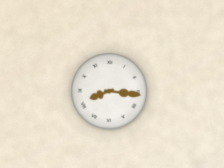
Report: 8:16
